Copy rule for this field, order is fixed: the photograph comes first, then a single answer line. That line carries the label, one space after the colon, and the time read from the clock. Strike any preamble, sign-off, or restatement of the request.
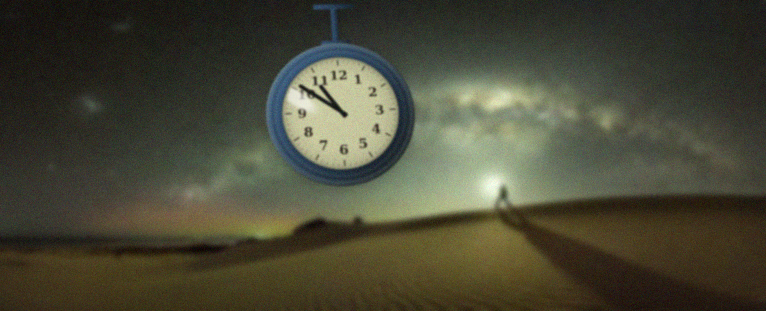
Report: 10:51
